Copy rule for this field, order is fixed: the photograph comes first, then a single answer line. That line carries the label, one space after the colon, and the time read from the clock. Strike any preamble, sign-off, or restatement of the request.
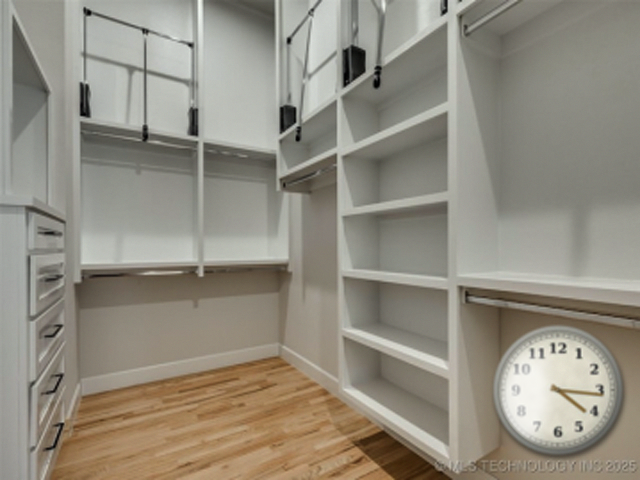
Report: 4:16
